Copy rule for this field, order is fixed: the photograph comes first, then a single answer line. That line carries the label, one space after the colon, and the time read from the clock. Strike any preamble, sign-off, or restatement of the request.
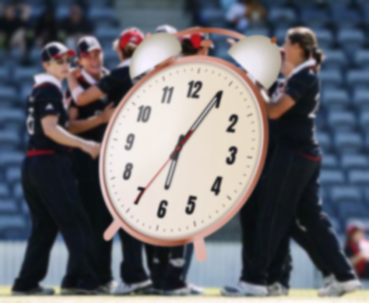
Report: 6:04:35
